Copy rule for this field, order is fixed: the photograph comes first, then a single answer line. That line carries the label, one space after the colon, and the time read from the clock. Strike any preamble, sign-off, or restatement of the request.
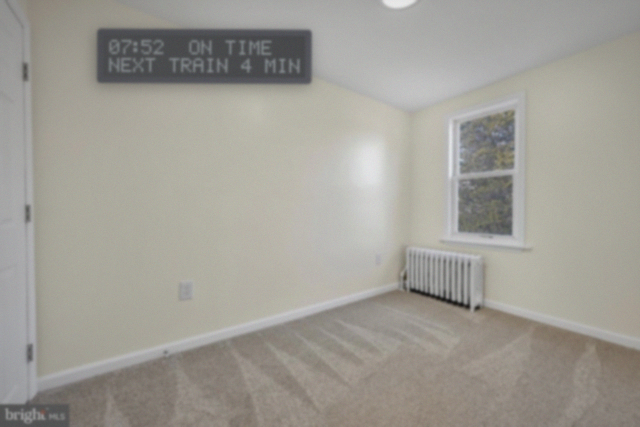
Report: 7:52
